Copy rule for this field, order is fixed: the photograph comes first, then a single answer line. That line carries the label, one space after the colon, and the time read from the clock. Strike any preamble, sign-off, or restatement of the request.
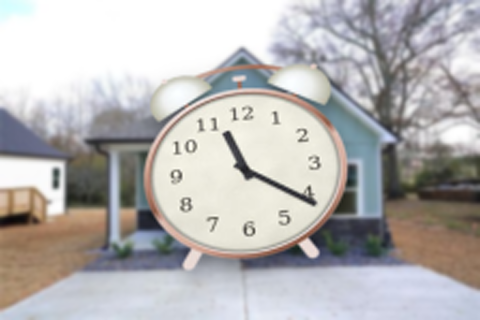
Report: 11:21
